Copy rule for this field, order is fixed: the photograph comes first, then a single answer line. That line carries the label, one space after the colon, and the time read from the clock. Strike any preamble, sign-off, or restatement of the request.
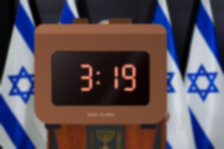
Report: 3:19
